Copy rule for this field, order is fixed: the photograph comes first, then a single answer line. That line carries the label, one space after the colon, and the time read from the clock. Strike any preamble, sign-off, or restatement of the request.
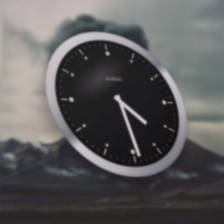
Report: 4:29
